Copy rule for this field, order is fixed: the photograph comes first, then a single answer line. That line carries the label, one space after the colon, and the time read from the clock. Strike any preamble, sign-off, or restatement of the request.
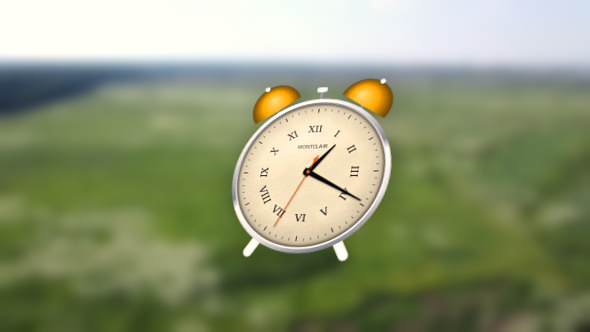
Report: 1:19:34
